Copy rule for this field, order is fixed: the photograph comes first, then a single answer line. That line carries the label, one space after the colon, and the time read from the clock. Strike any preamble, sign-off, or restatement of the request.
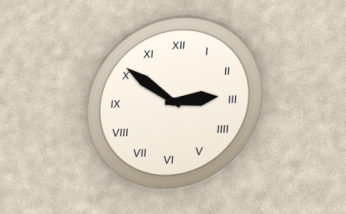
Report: 2:51
